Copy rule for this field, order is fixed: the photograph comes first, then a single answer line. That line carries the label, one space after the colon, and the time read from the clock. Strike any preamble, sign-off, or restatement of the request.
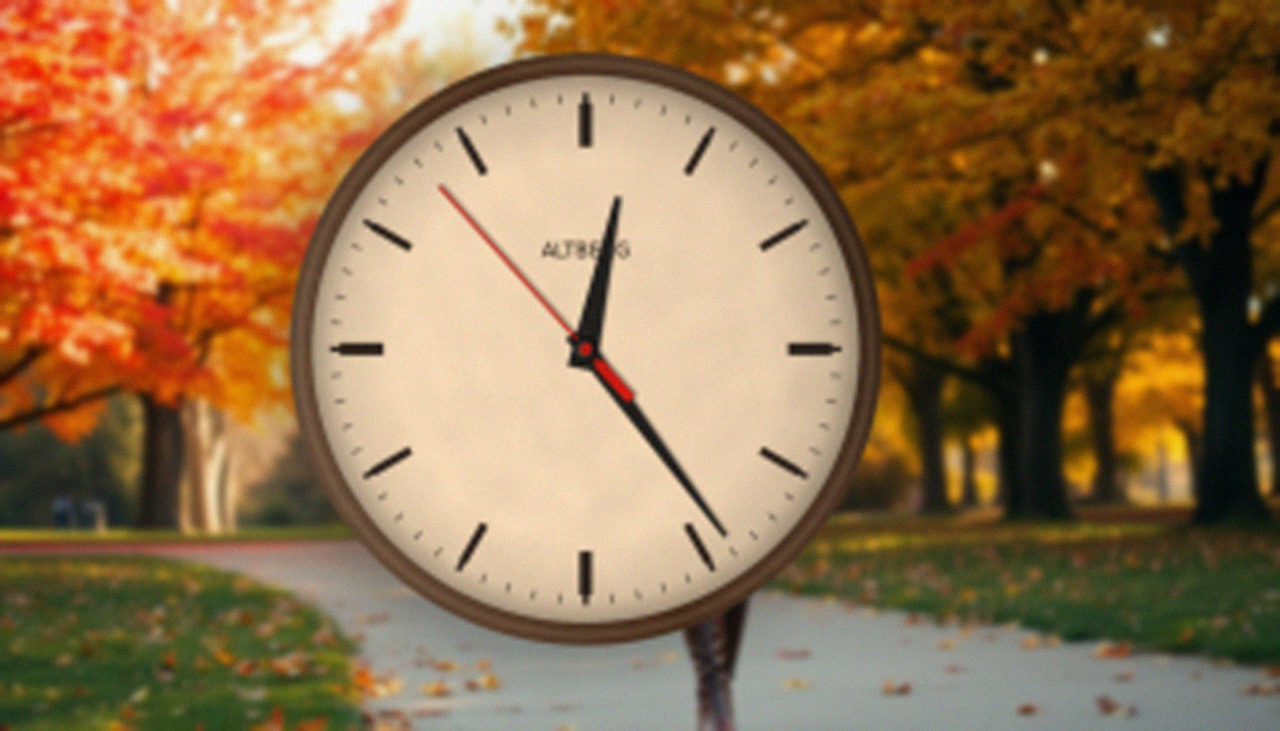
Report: 12:23:53
